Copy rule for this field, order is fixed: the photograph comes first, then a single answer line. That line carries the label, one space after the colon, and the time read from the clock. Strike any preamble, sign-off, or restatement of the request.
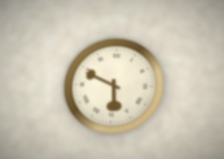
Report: 5:49
